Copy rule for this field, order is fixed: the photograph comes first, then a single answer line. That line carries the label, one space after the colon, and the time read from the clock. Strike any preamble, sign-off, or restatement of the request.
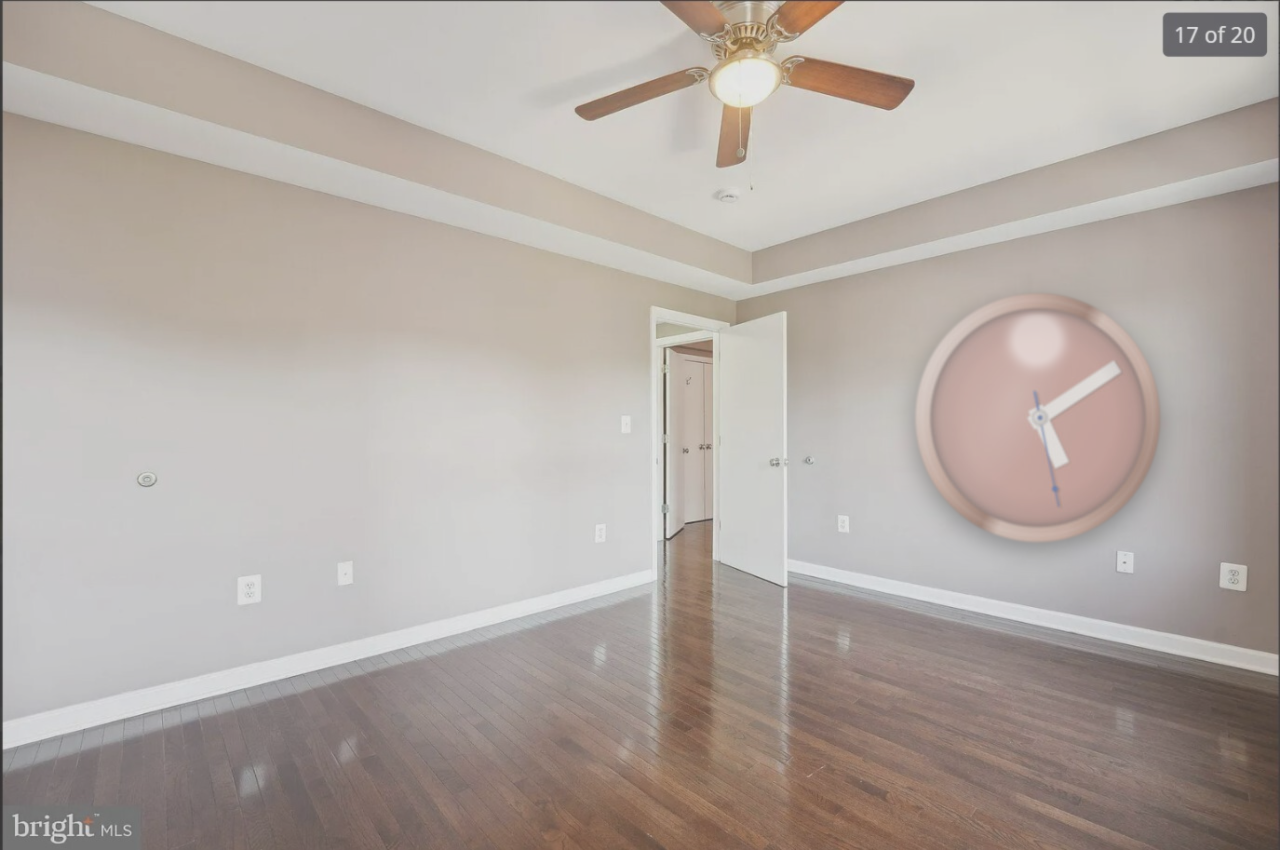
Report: 5:09:28
